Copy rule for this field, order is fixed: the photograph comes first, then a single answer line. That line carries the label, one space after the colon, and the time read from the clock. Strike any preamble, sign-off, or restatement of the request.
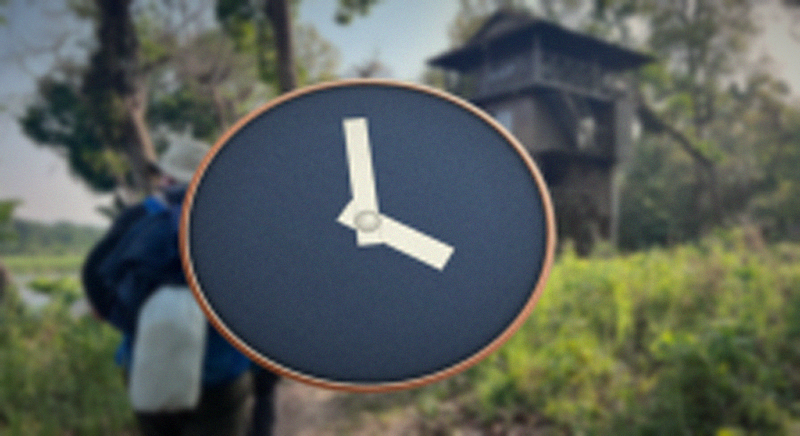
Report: 3:59
